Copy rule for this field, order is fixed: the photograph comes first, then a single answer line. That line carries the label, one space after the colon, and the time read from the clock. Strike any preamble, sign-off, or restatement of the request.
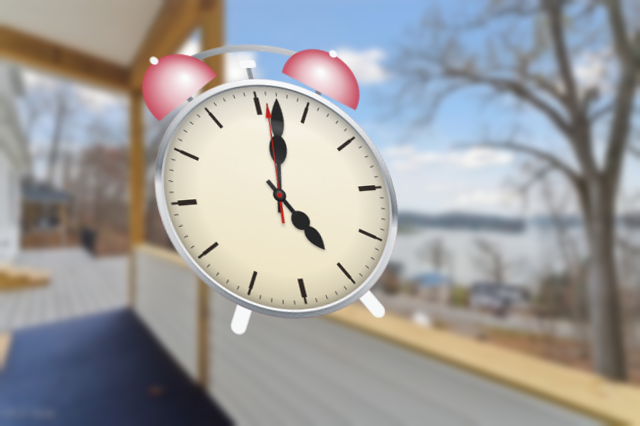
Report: 5:02:01
